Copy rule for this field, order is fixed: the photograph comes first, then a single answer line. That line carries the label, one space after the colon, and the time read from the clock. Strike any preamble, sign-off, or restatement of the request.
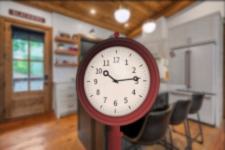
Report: 10:14
